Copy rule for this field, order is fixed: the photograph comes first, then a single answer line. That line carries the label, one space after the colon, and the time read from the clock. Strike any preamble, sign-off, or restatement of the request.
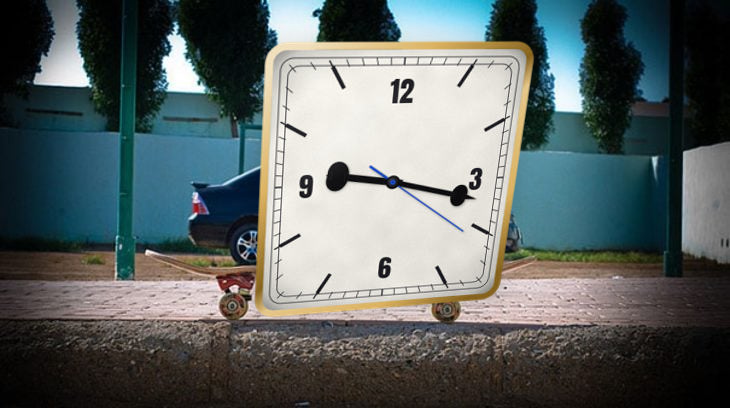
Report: 9:17:21
